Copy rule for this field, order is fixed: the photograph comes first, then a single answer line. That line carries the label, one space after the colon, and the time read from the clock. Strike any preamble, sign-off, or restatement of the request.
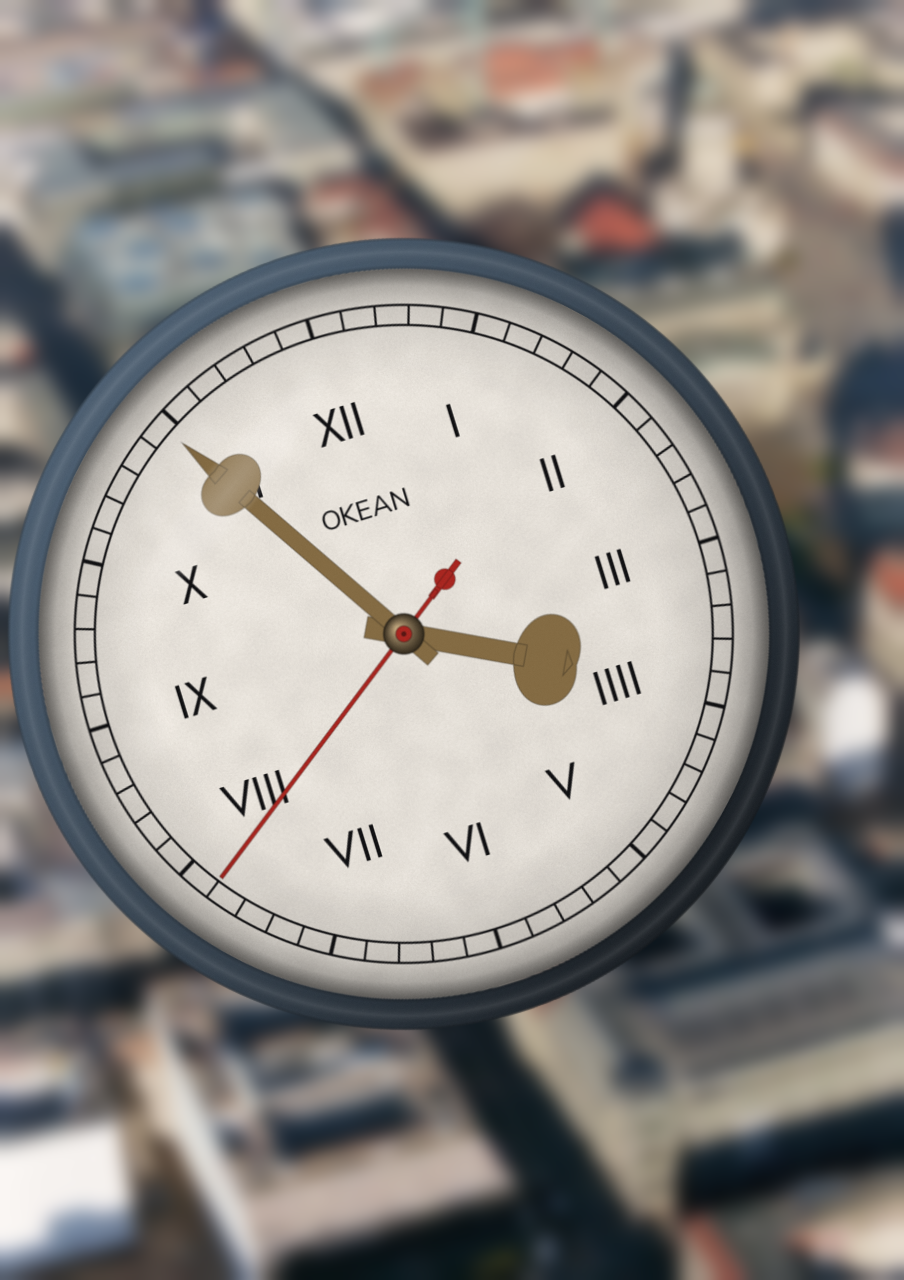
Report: 3:54:39
